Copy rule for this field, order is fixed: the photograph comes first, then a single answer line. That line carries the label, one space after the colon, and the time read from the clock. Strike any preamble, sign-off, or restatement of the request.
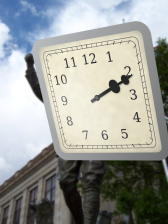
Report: 2:11
